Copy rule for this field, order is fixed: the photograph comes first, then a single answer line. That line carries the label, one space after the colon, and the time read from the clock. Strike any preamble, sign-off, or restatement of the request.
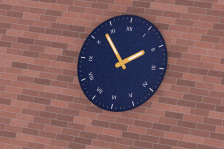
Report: 1:53
